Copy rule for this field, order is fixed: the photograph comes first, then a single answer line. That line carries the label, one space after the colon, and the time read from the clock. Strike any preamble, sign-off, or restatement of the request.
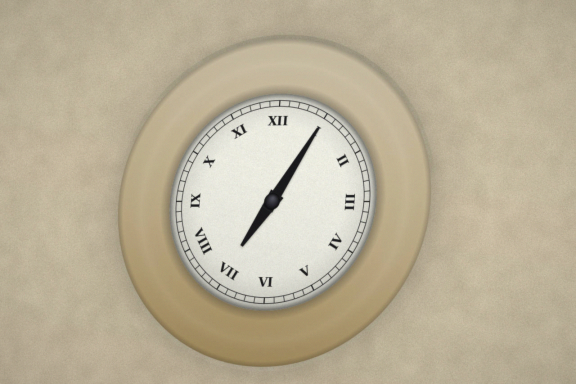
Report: 7:05
